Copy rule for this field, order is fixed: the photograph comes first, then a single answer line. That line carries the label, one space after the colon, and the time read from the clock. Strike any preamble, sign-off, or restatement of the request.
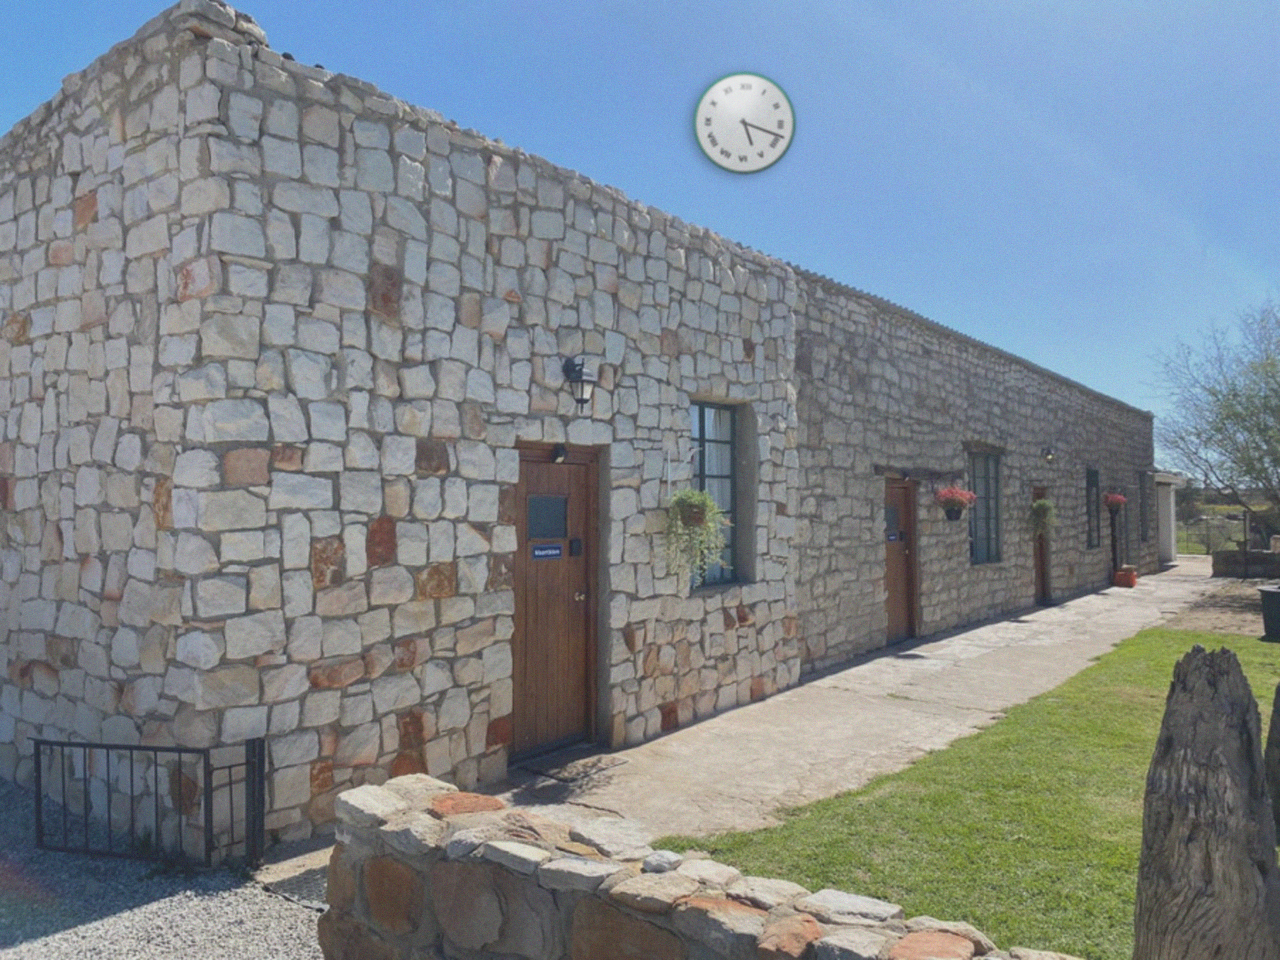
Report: 5:18
